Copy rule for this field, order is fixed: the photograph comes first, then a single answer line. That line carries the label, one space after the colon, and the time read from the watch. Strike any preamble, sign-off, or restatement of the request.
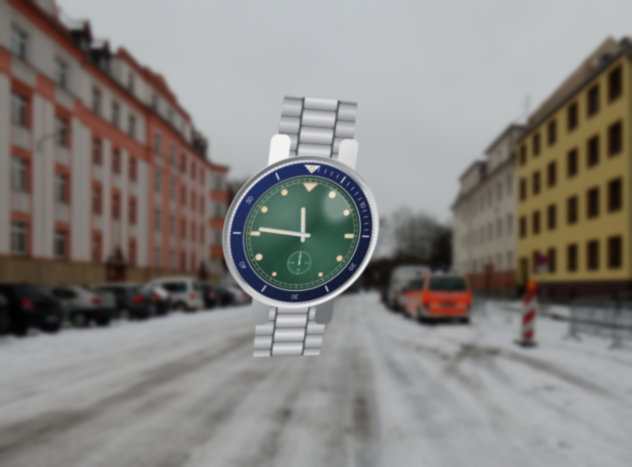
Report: 11:46
